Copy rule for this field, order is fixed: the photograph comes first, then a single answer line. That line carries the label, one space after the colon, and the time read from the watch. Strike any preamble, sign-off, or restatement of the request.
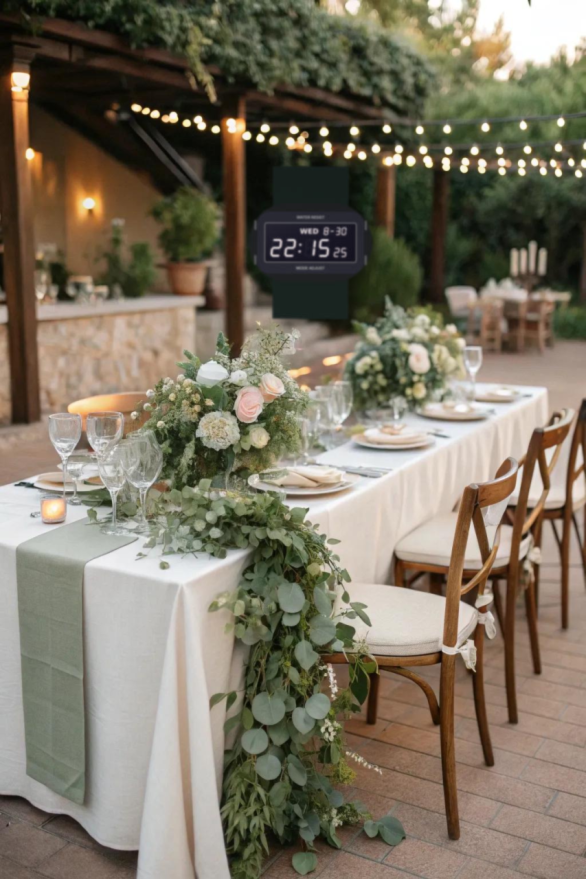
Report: 22:15
